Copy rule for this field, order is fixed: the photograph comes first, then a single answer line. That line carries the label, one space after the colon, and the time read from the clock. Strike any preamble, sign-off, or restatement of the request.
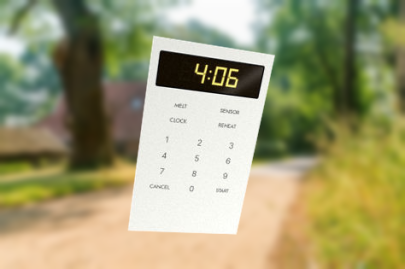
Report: 4:06
